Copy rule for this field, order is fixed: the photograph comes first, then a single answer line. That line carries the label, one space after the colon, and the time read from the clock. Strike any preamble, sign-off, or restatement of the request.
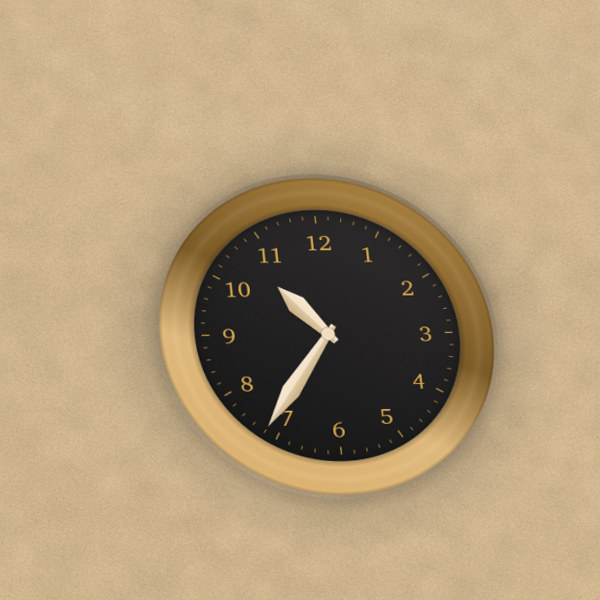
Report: 10:36
